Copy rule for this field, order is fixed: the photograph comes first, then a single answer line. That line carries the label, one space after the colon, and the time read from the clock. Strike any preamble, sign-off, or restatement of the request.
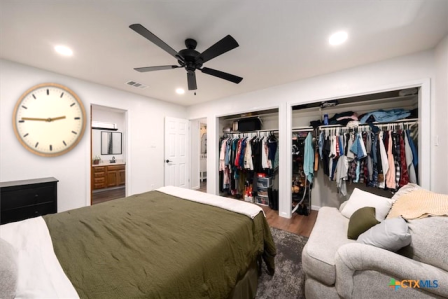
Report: 2:46
